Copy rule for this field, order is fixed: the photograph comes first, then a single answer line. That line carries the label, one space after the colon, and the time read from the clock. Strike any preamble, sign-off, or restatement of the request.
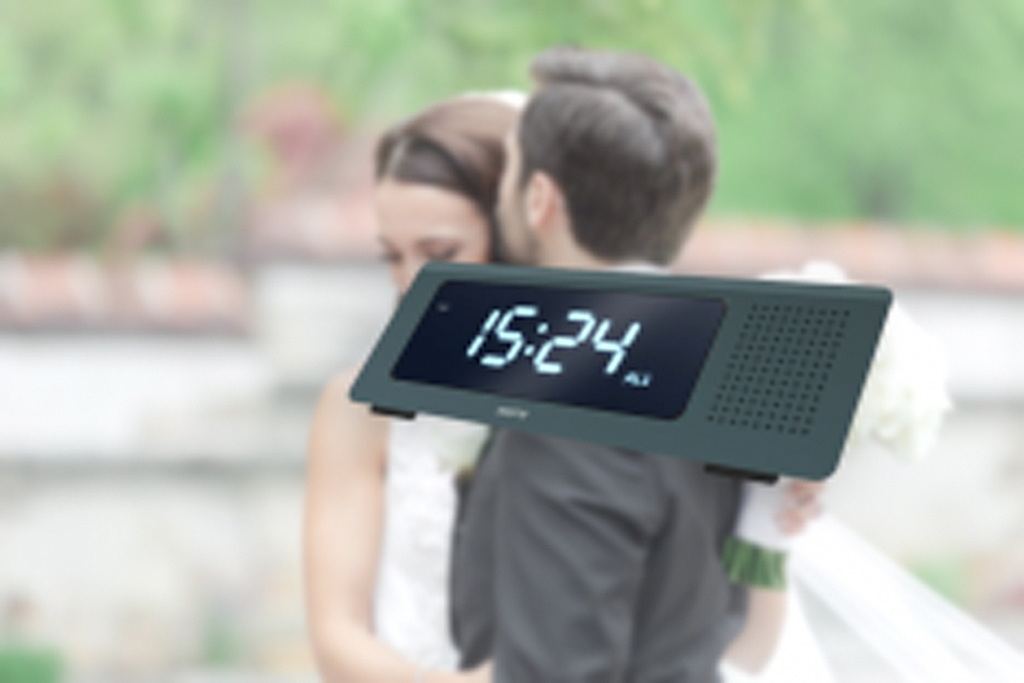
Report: 15:24
